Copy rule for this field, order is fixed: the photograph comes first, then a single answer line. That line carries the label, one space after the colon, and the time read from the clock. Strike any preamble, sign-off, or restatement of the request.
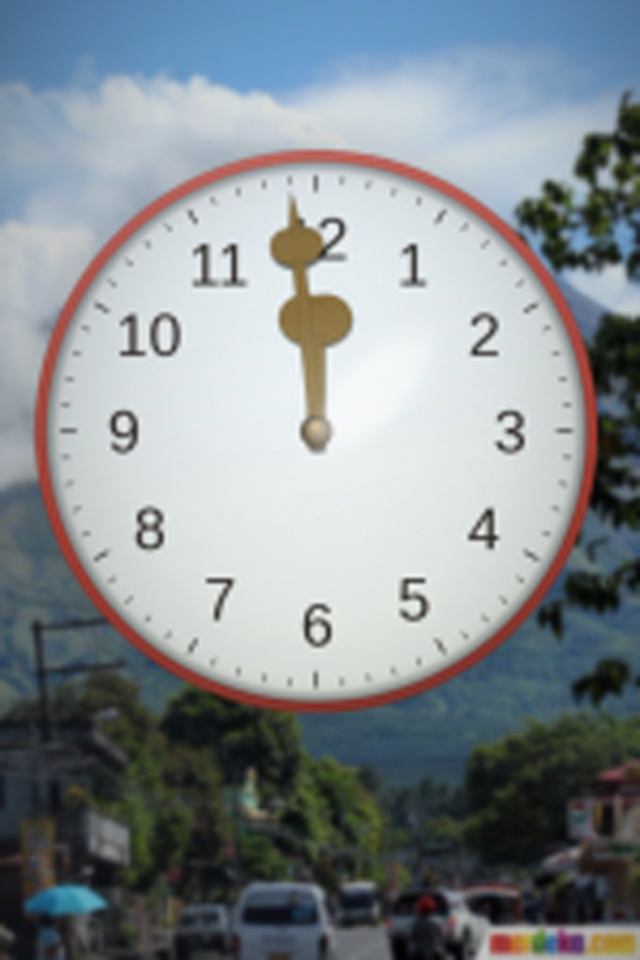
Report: 11:59
